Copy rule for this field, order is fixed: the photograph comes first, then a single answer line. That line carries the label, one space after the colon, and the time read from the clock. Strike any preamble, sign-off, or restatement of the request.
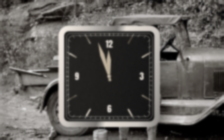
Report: 11:57
